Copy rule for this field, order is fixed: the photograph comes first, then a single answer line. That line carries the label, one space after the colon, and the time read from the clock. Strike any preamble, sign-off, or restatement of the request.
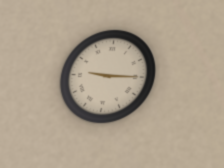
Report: 9:15
